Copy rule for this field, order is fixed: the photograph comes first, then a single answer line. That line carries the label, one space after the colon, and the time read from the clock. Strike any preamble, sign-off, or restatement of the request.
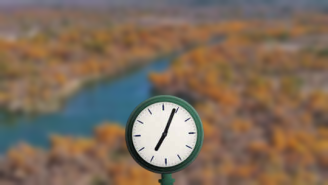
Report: 7:04
